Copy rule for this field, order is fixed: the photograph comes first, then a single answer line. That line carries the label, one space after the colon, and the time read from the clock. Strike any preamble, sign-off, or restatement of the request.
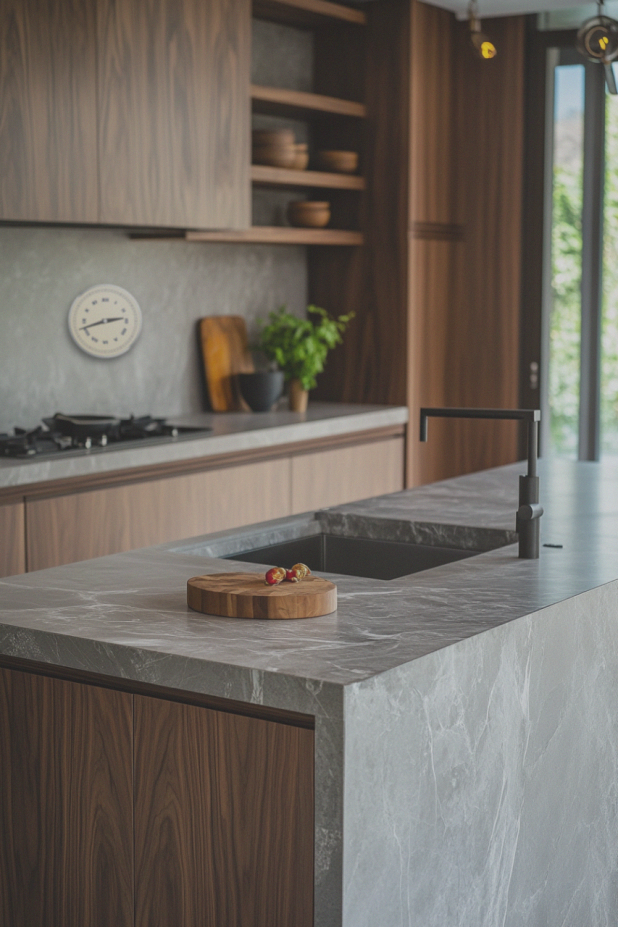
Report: 2:42
